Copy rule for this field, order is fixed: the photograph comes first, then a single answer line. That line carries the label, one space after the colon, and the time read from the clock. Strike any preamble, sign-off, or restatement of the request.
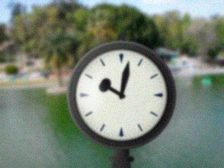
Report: 10:02
